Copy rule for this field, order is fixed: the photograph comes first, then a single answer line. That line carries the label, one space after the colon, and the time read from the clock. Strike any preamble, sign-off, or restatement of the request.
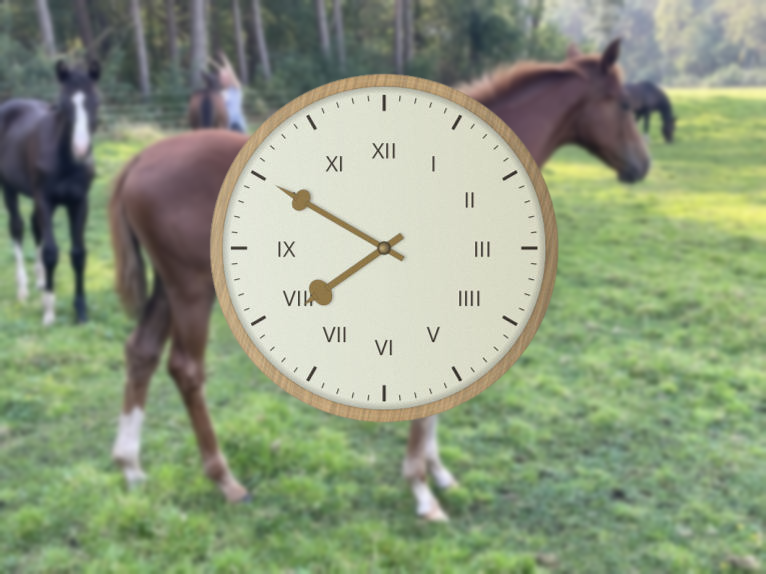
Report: 7:50
